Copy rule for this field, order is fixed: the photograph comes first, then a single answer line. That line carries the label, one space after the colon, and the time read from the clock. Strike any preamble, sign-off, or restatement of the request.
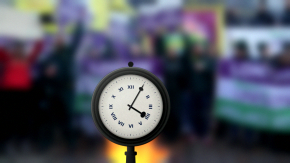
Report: 4:05
